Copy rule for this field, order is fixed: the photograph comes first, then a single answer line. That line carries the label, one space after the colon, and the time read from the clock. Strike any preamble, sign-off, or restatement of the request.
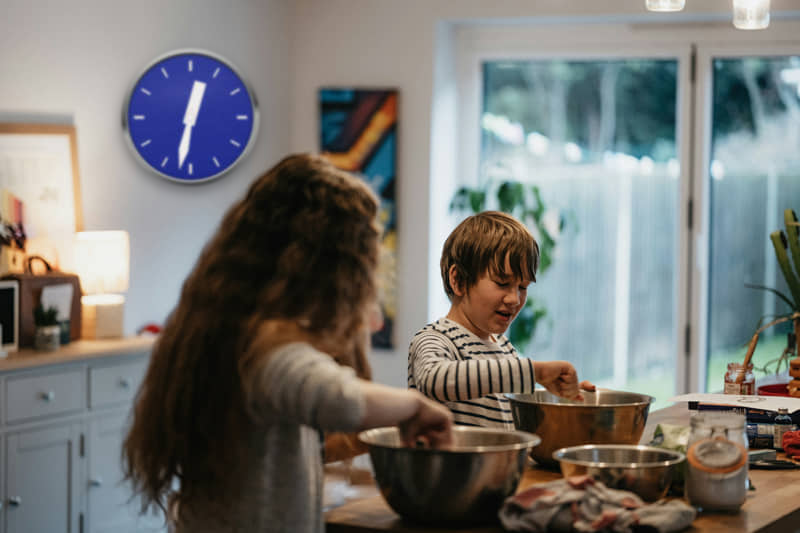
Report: 12:32
